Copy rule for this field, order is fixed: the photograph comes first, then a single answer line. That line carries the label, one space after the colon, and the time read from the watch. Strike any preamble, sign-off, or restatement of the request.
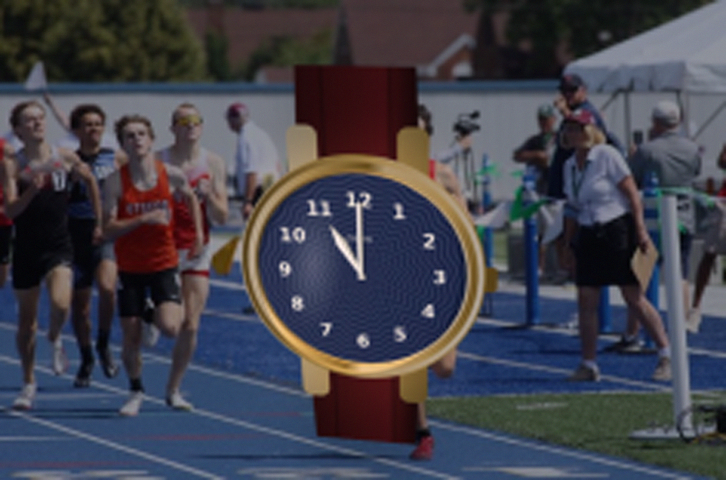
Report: 11:00
